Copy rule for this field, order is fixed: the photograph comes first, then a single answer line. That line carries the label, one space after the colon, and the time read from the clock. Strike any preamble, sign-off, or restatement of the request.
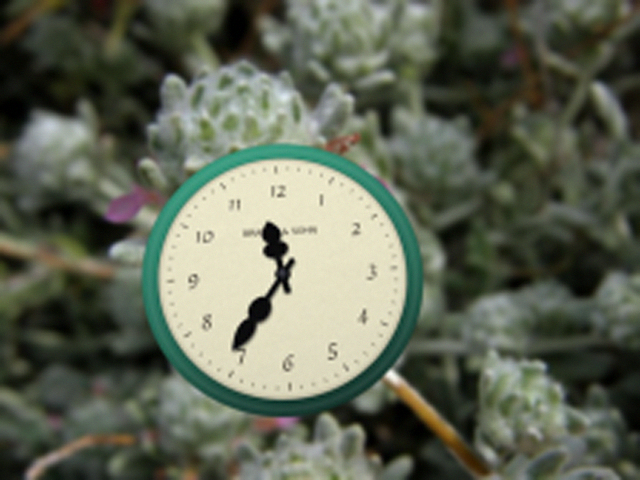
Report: 11:36
